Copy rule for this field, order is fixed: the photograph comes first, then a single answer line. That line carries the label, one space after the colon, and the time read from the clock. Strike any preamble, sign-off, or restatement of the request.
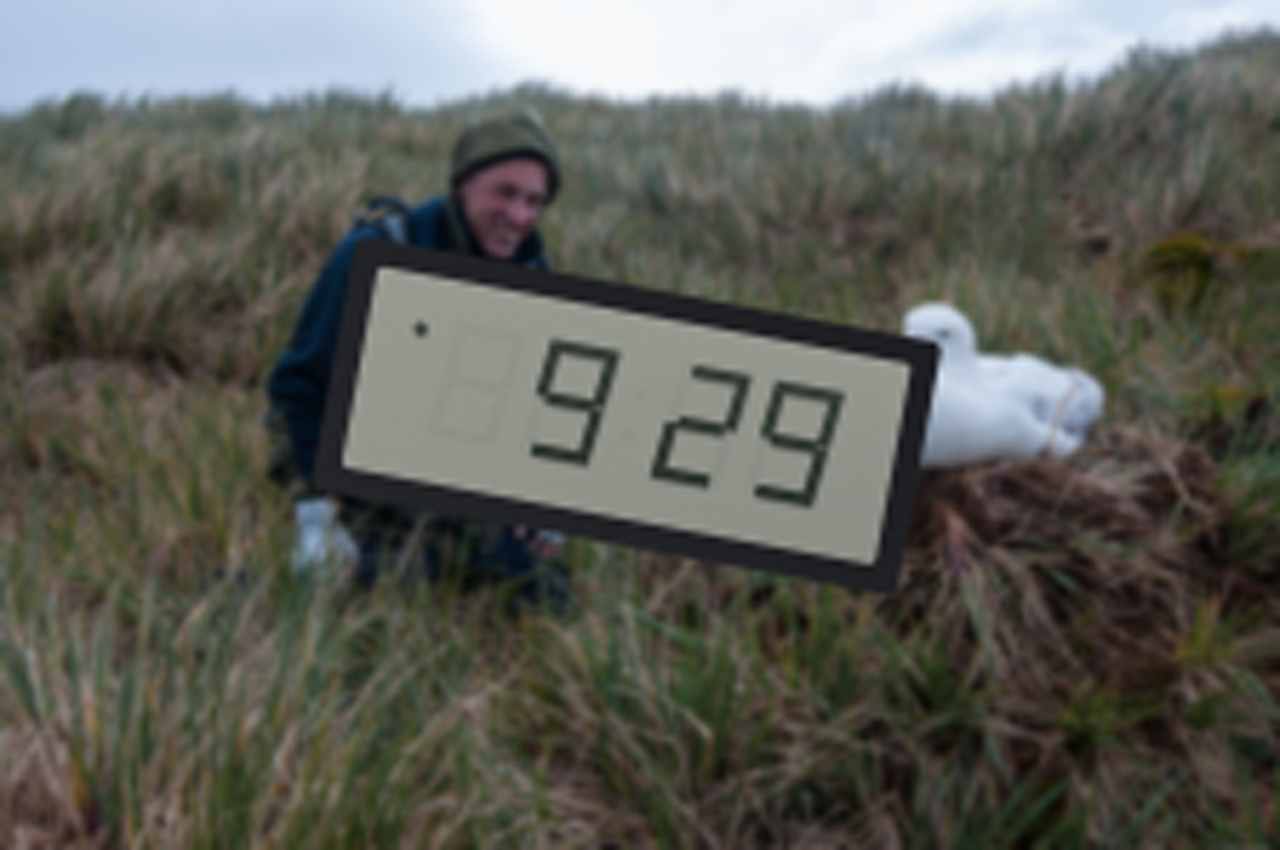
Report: 9:29
